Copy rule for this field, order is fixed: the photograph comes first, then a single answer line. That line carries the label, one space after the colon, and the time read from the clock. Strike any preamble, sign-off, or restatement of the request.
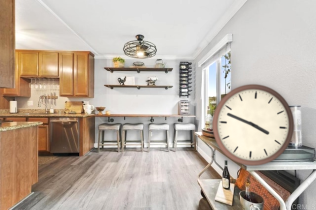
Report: 3:48
